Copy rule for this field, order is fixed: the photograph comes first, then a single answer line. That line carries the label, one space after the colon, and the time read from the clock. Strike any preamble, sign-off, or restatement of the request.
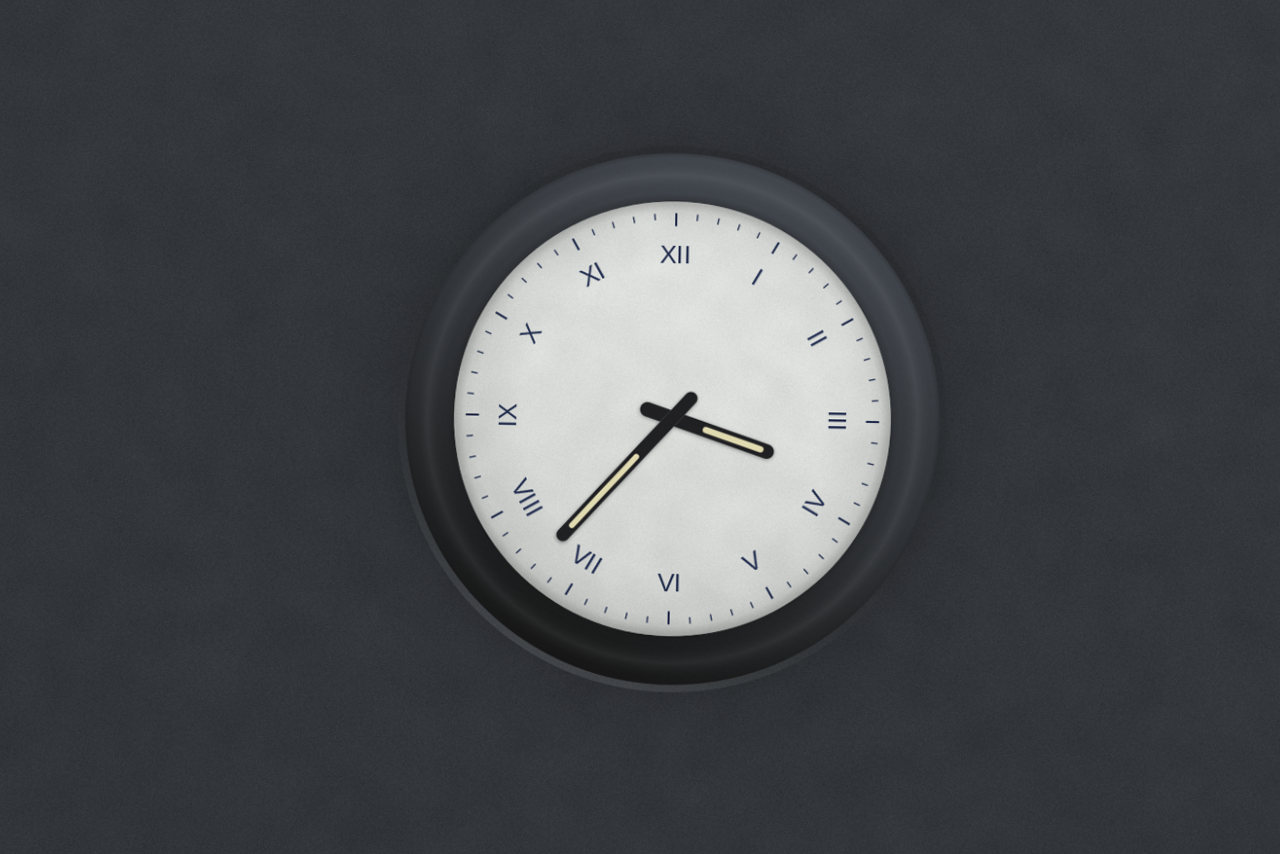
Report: 3:37
